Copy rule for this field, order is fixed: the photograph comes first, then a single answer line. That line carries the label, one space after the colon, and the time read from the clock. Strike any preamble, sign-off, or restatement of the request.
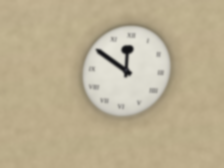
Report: 11:50
